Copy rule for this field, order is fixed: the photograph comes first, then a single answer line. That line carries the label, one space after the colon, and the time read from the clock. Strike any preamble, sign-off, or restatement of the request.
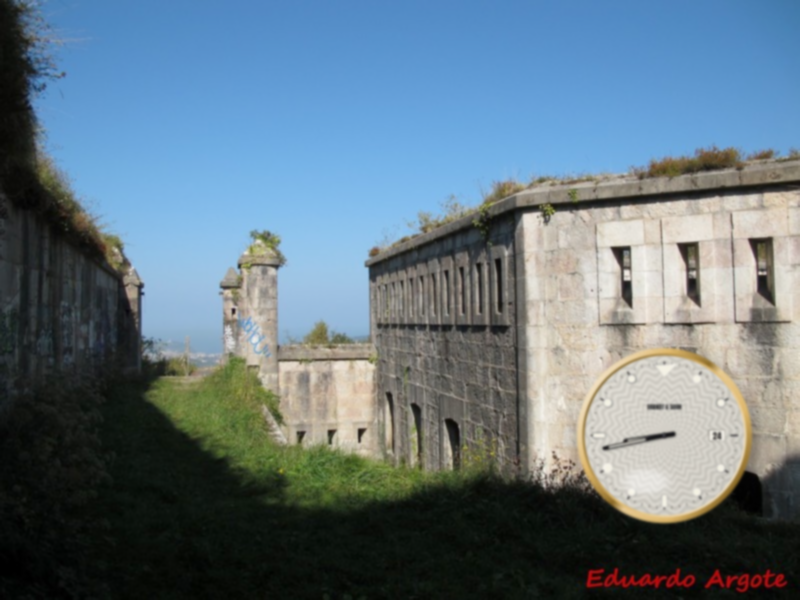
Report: 8:43
